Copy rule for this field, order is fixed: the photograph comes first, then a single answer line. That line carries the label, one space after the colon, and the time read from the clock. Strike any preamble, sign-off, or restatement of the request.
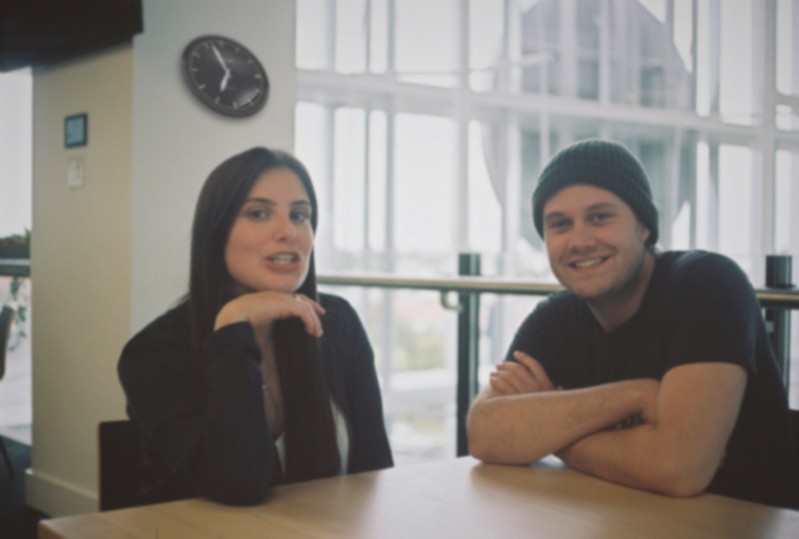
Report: 6:57
